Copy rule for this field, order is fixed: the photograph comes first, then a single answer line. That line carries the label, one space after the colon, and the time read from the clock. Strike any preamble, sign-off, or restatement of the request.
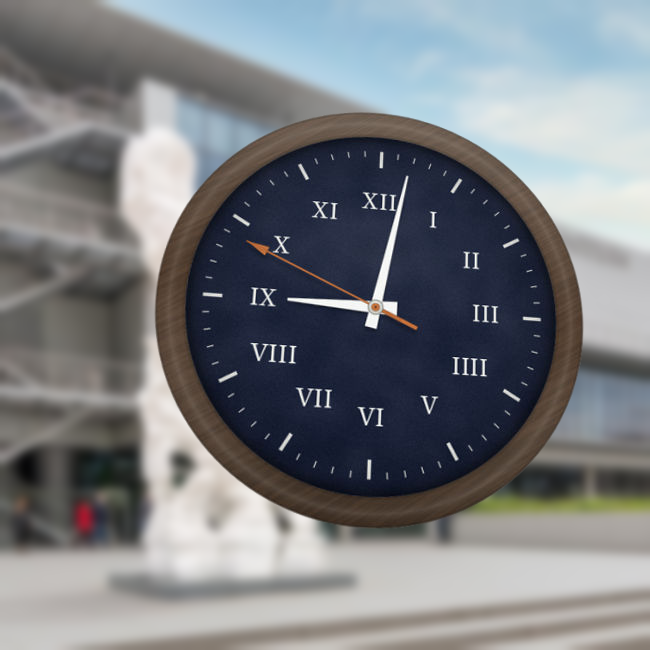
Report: 9:01:49
